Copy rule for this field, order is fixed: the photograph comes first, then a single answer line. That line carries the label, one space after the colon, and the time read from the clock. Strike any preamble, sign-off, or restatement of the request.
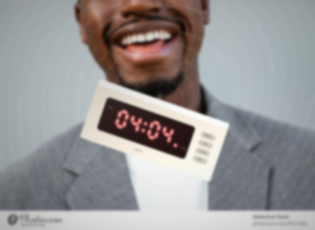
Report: 4:04
